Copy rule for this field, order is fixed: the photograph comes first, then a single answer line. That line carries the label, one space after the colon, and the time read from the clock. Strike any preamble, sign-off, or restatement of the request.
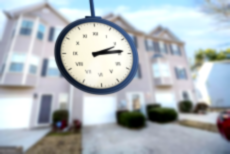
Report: 2:14
